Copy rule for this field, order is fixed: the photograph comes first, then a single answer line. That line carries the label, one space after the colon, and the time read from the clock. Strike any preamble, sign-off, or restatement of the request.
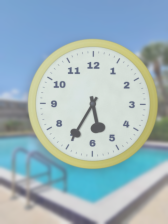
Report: 5:35
